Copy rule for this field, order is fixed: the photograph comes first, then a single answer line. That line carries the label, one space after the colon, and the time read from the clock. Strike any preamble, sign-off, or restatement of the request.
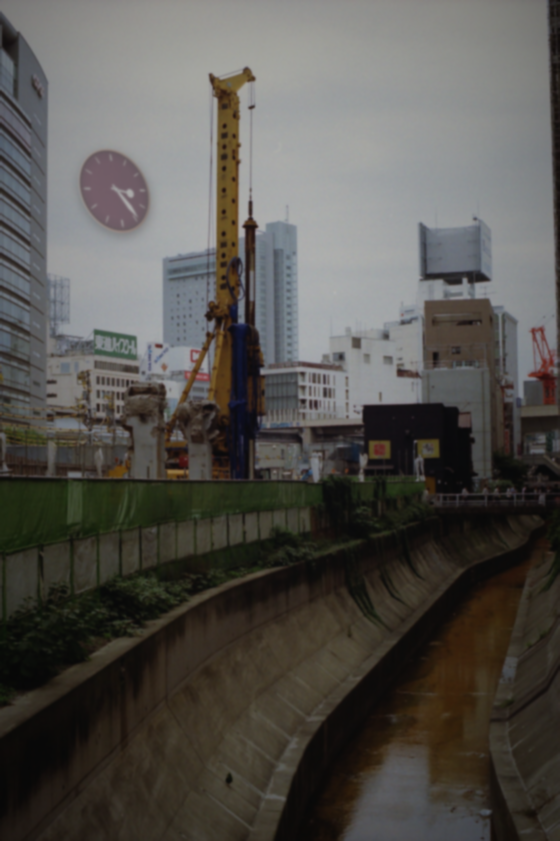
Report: 3:24
